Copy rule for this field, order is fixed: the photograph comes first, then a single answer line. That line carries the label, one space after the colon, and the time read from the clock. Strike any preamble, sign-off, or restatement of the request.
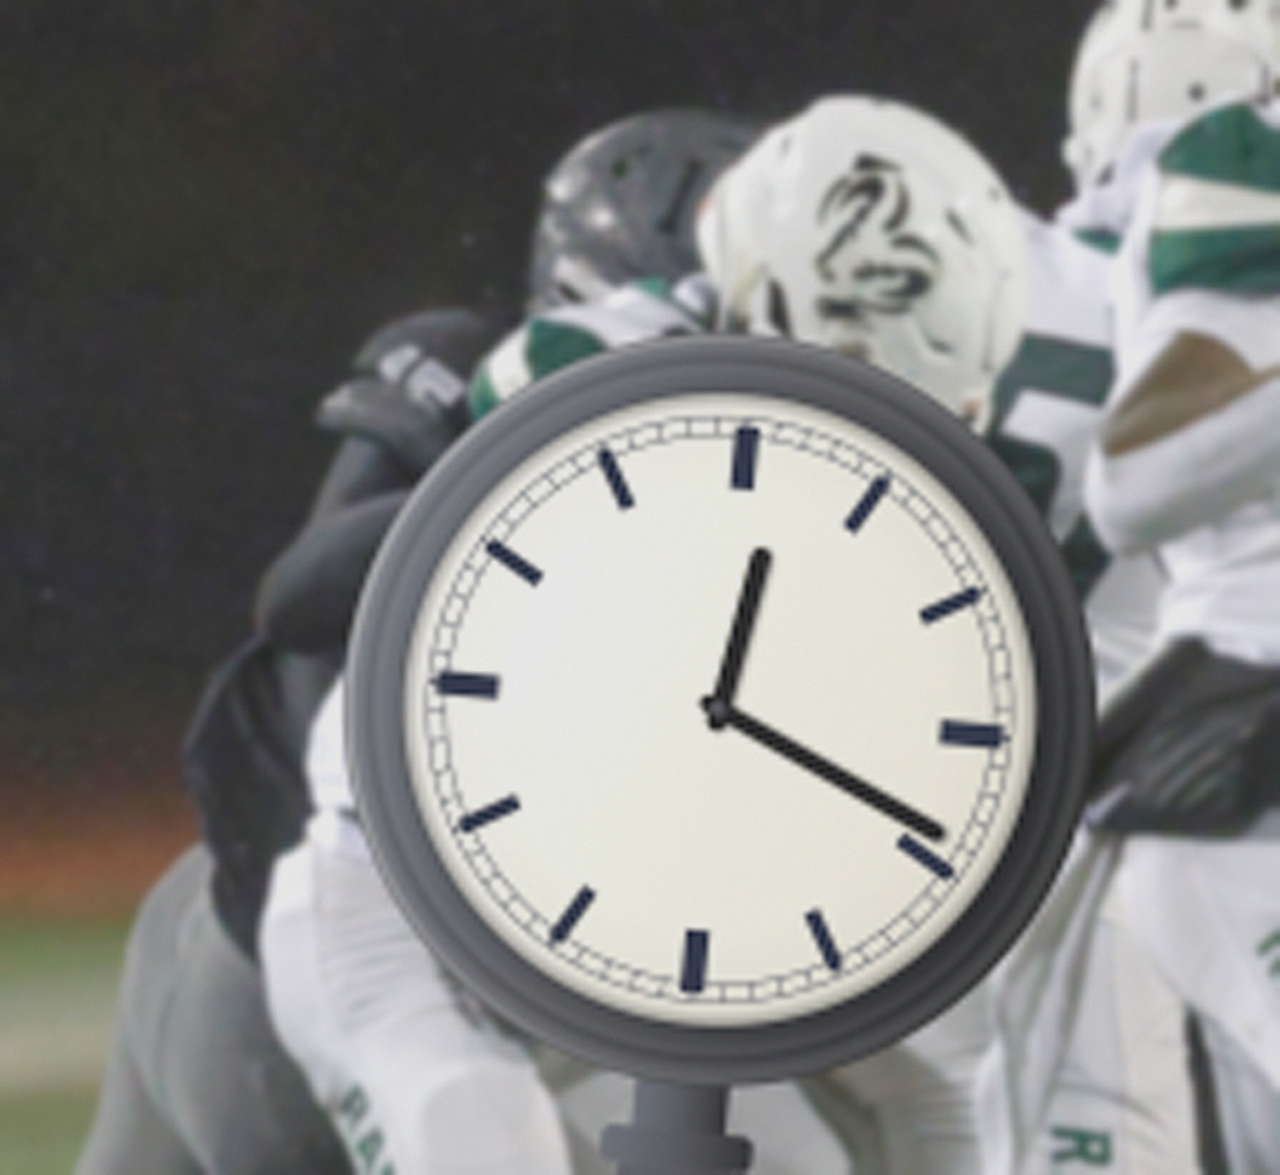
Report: 12:19
